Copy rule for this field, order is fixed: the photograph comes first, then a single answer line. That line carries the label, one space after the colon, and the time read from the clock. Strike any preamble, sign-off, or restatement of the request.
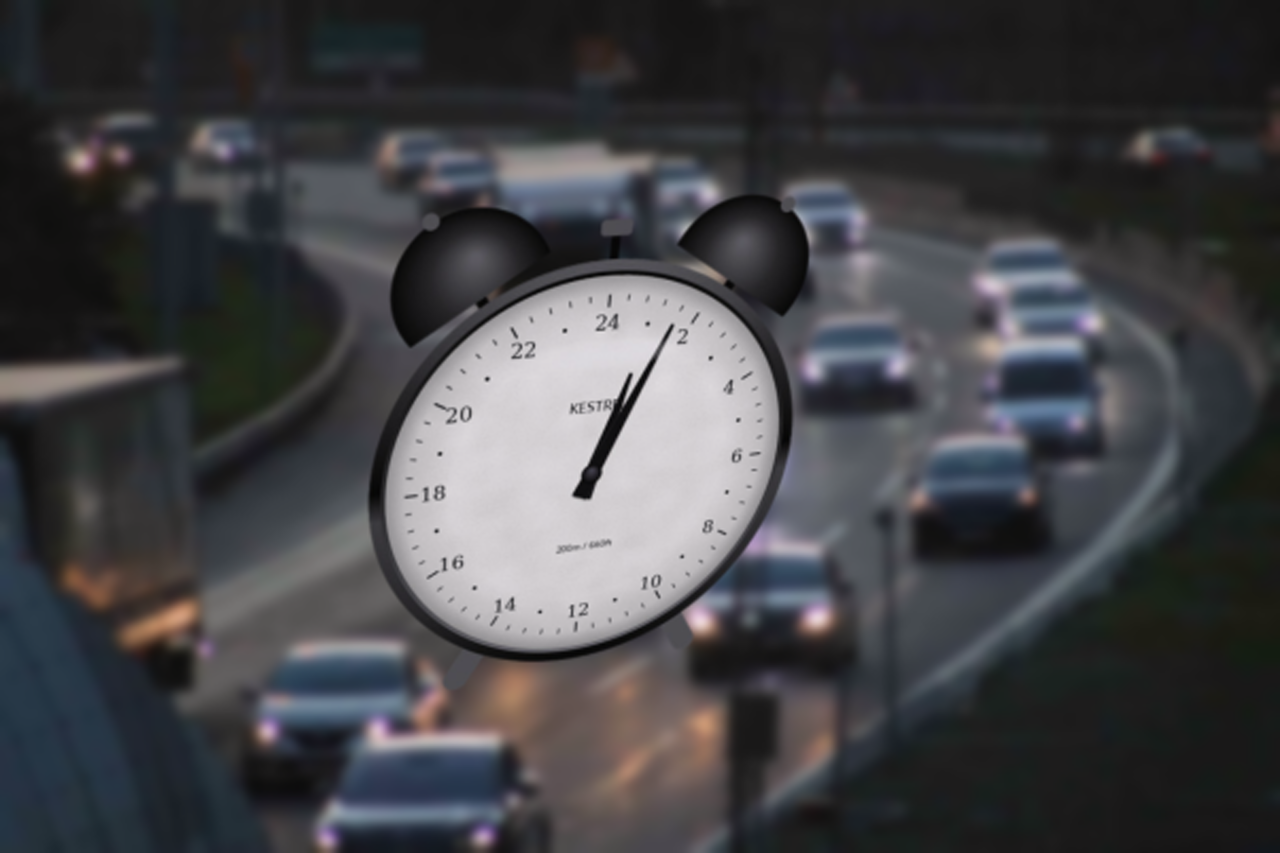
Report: 1:04
